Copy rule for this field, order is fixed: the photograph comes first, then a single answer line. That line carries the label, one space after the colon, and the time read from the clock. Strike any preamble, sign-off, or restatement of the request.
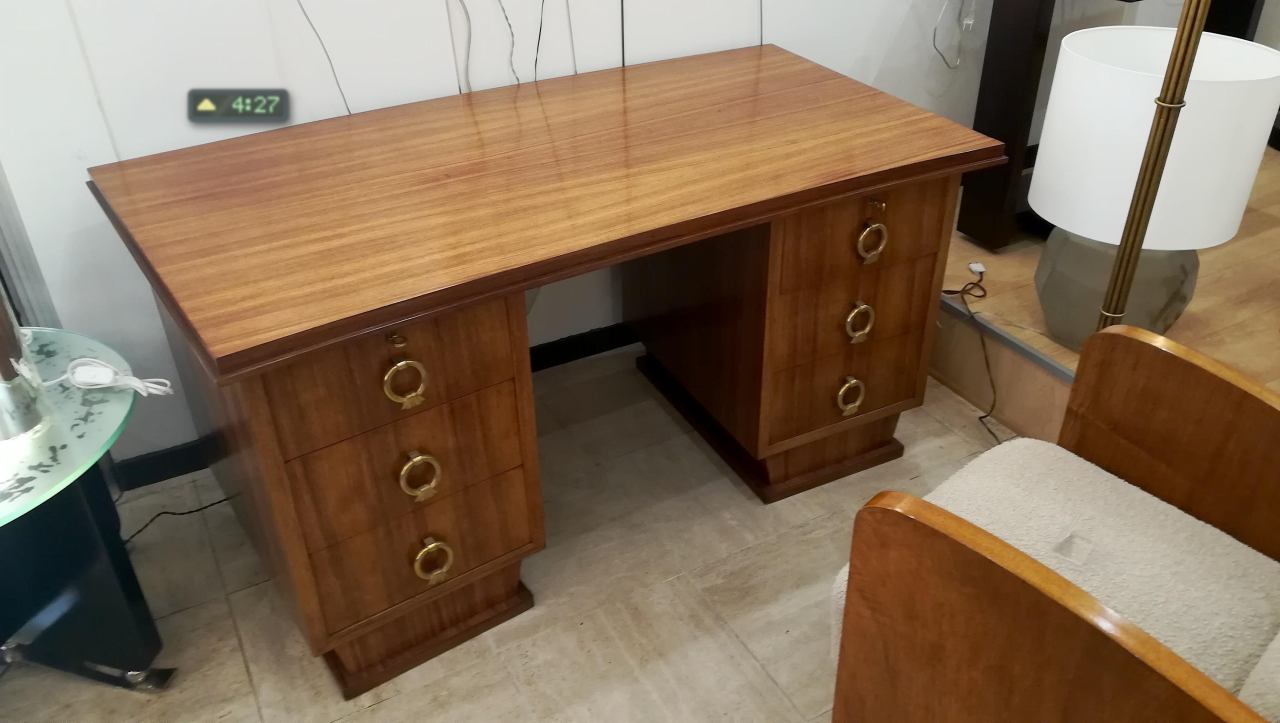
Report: 4:27
